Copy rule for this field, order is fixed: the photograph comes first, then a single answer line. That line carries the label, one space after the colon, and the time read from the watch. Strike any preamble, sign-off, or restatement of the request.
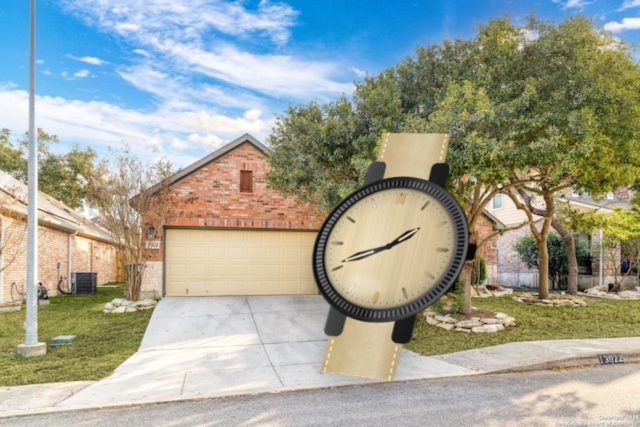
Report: 1:41
